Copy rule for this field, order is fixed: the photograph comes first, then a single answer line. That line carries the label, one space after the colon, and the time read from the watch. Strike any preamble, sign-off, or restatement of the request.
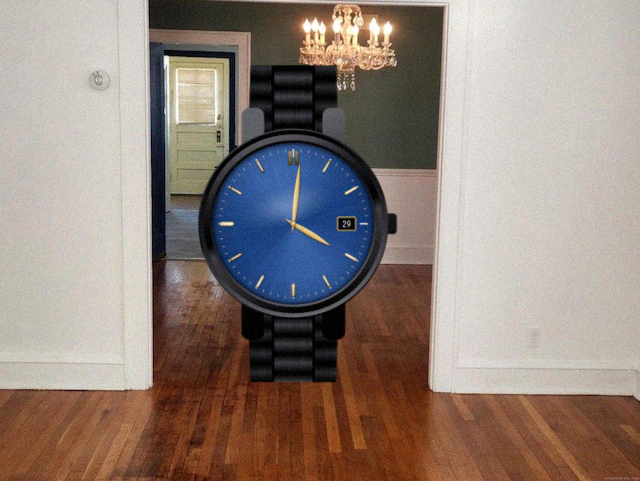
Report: 4:01
